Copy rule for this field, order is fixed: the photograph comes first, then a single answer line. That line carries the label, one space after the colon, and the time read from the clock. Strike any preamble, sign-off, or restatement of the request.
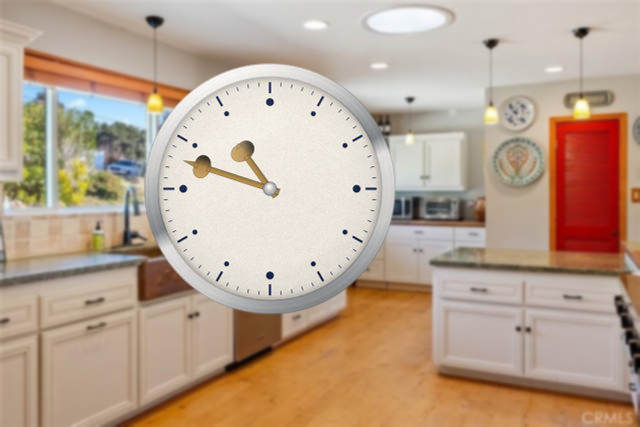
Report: 10:48
